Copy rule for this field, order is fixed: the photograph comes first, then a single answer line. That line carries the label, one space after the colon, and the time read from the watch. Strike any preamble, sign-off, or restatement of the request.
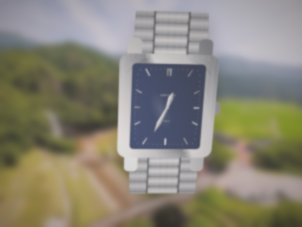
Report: 12:34
